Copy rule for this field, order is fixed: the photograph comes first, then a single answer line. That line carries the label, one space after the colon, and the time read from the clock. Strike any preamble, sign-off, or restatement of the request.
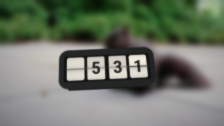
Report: 5:31
